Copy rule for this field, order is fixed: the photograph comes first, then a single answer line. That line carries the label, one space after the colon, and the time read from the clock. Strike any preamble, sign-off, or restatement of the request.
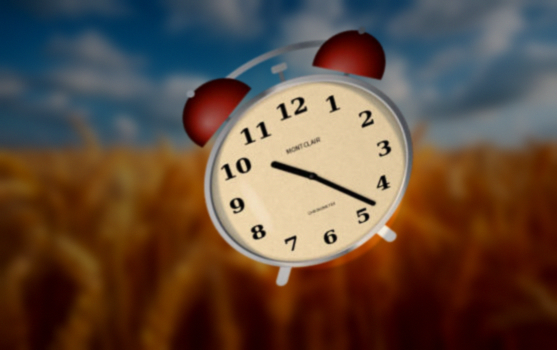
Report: 10:23
